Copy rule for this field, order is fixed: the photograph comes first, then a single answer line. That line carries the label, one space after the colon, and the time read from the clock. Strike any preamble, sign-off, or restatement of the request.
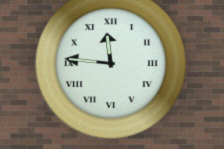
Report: 11:46
